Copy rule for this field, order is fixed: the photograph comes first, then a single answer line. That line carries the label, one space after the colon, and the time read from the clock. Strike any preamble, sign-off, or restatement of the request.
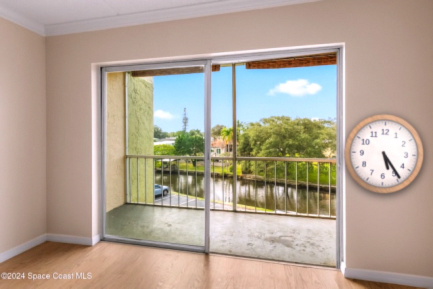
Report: 5:24
